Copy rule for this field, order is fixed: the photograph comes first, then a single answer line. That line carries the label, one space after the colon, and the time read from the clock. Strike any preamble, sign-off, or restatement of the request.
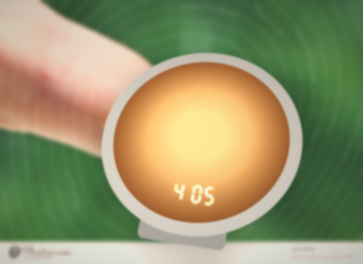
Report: 4:05
